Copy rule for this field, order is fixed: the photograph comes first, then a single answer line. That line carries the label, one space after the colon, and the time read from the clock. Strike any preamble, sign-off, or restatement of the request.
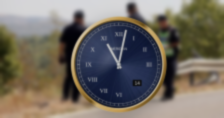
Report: 11:02
